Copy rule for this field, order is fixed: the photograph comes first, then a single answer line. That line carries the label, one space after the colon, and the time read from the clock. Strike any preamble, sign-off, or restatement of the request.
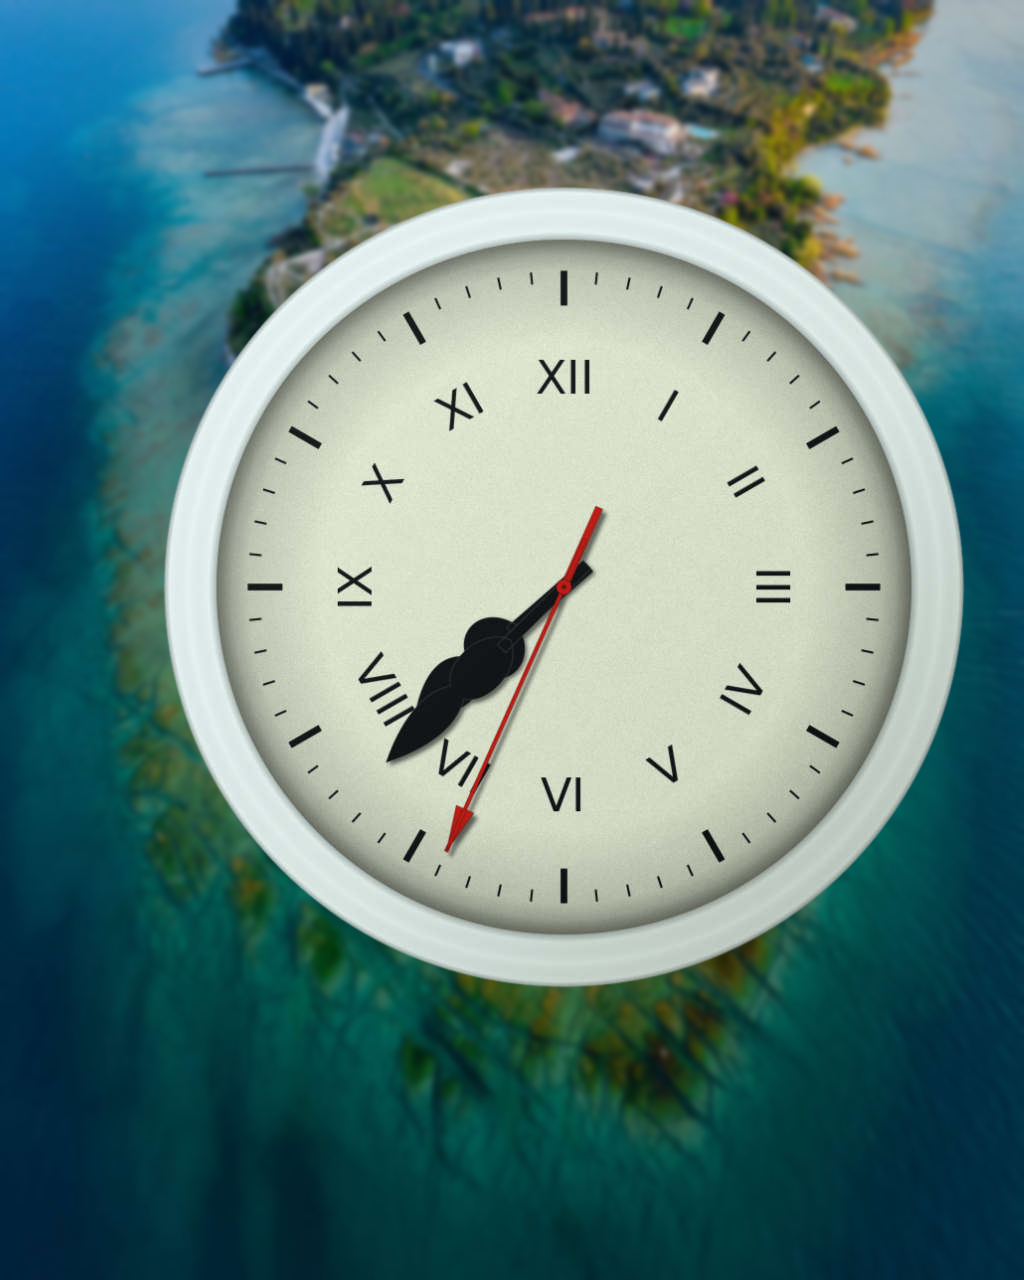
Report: 7:37:34
